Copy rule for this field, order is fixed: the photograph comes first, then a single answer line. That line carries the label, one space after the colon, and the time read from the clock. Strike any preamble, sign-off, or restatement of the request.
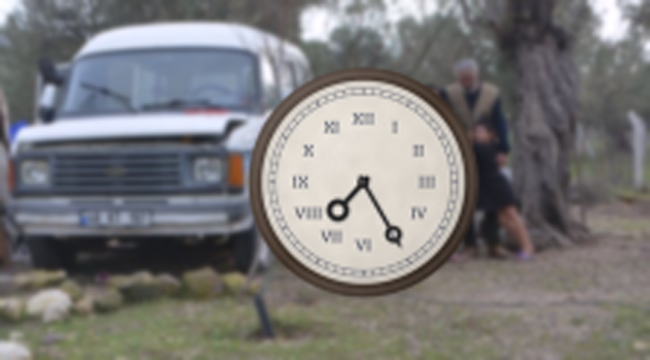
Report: 7:25
